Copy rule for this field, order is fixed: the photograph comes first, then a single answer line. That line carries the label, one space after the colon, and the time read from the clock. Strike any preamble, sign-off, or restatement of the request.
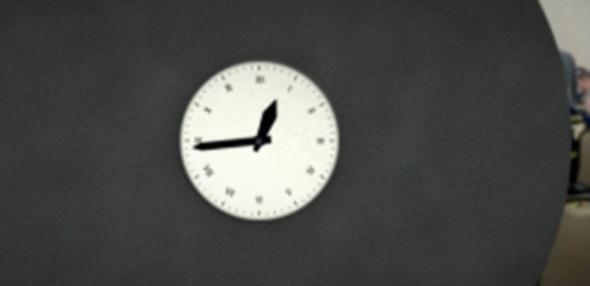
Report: 12:44
